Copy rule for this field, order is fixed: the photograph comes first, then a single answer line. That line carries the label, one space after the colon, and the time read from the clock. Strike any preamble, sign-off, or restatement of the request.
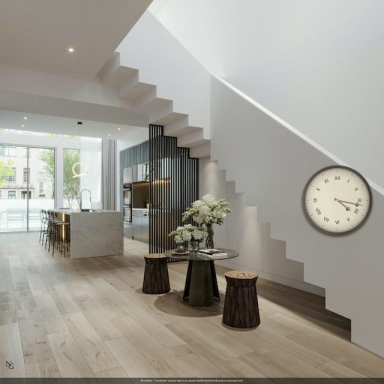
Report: 4:17
